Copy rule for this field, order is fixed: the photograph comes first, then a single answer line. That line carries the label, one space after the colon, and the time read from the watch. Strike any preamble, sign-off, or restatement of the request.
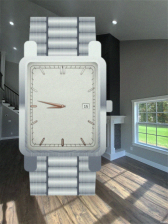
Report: 8:47
